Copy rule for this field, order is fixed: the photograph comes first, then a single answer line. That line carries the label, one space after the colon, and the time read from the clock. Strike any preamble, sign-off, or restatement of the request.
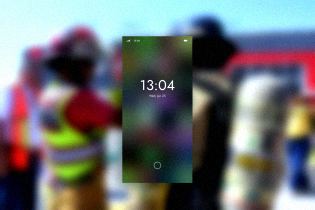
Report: 13:04
